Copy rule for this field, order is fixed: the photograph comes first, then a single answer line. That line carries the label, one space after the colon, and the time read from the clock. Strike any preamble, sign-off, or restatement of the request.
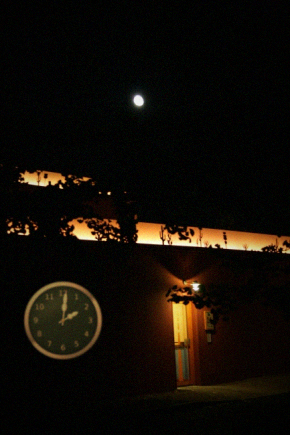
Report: 2:01
